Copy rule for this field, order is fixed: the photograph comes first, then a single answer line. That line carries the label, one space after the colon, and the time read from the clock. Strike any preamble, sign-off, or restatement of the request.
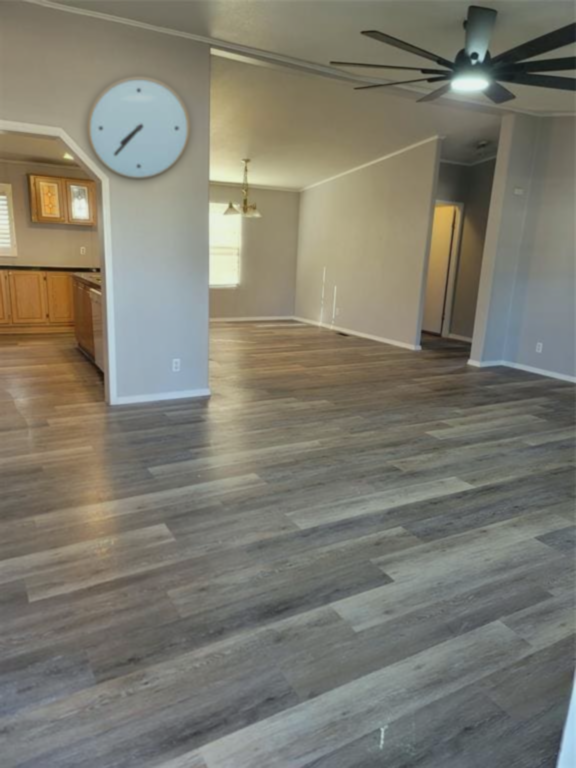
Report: 7:37
